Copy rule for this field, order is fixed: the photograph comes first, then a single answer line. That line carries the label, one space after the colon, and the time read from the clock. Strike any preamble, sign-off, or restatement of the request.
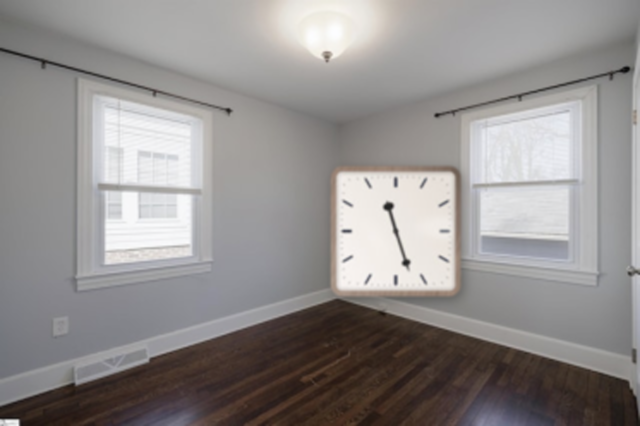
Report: 11:27
